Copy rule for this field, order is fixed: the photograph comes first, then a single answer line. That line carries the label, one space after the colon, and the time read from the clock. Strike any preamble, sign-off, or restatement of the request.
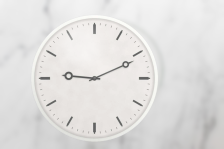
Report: 9:11
